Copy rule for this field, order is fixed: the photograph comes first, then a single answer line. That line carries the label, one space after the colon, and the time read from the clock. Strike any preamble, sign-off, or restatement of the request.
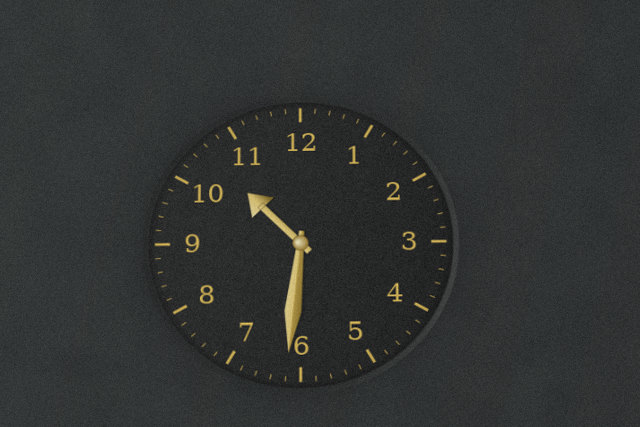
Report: 10:31
